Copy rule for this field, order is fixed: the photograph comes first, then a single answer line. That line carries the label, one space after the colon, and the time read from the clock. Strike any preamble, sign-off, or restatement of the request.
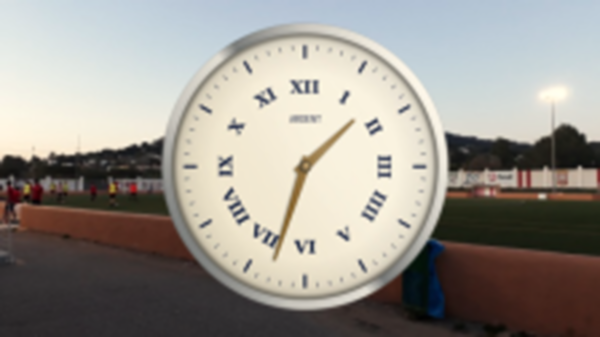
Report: 1:33
